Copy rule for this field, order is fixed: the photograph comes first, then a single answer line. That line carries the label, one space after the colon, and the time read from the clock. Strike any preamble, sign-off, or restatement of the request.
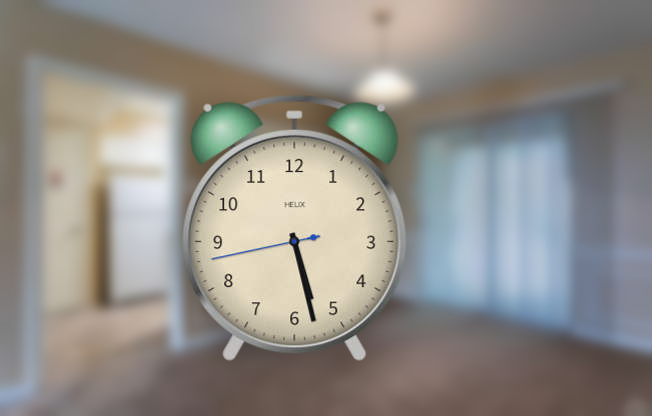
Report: 5:27:43
